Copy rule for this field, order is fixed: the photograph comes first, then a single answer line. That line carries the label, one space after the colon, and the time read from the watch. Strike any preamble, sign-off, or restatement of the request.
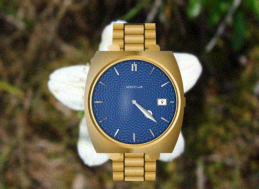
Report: 4:22
